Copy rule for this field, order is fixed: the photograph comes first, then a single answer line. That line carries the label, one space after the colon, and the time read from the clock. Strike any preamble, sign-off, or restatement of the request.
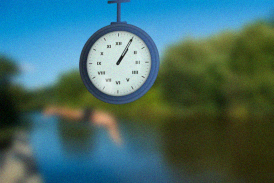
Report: 1:05
